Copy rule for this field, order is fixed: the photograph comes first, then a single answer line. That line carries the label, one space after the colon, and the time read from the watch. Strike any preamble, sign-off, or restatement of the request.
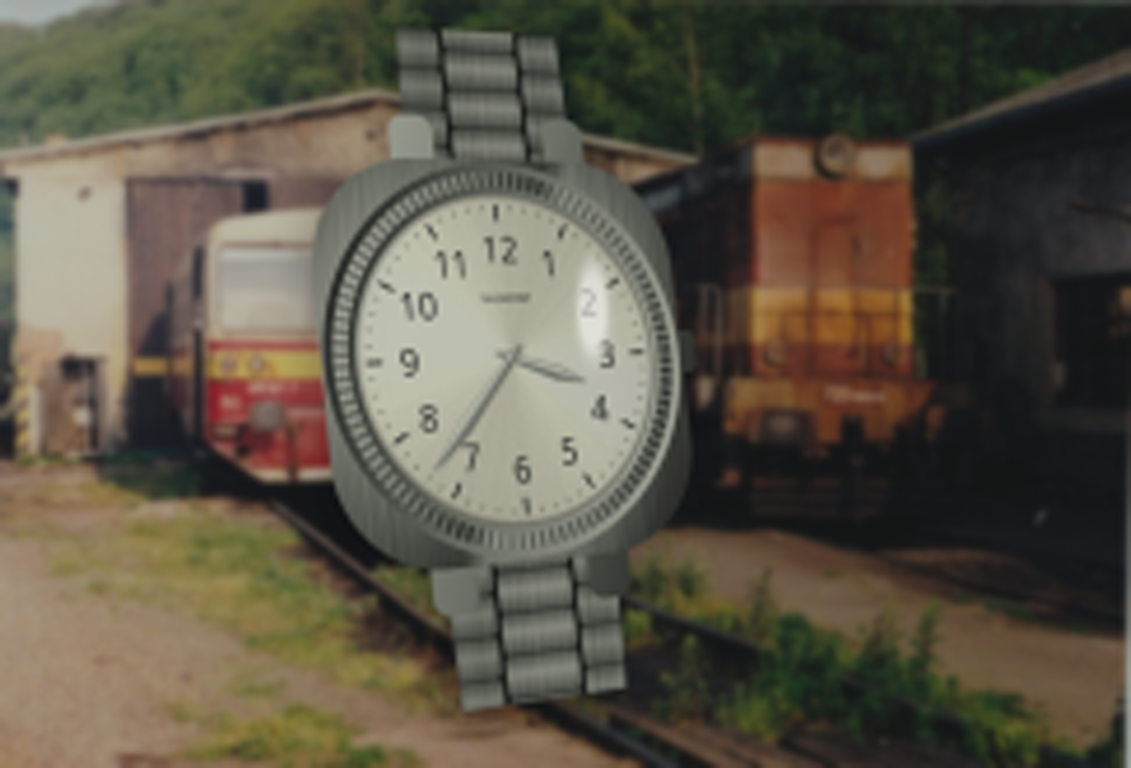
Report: 3:37
